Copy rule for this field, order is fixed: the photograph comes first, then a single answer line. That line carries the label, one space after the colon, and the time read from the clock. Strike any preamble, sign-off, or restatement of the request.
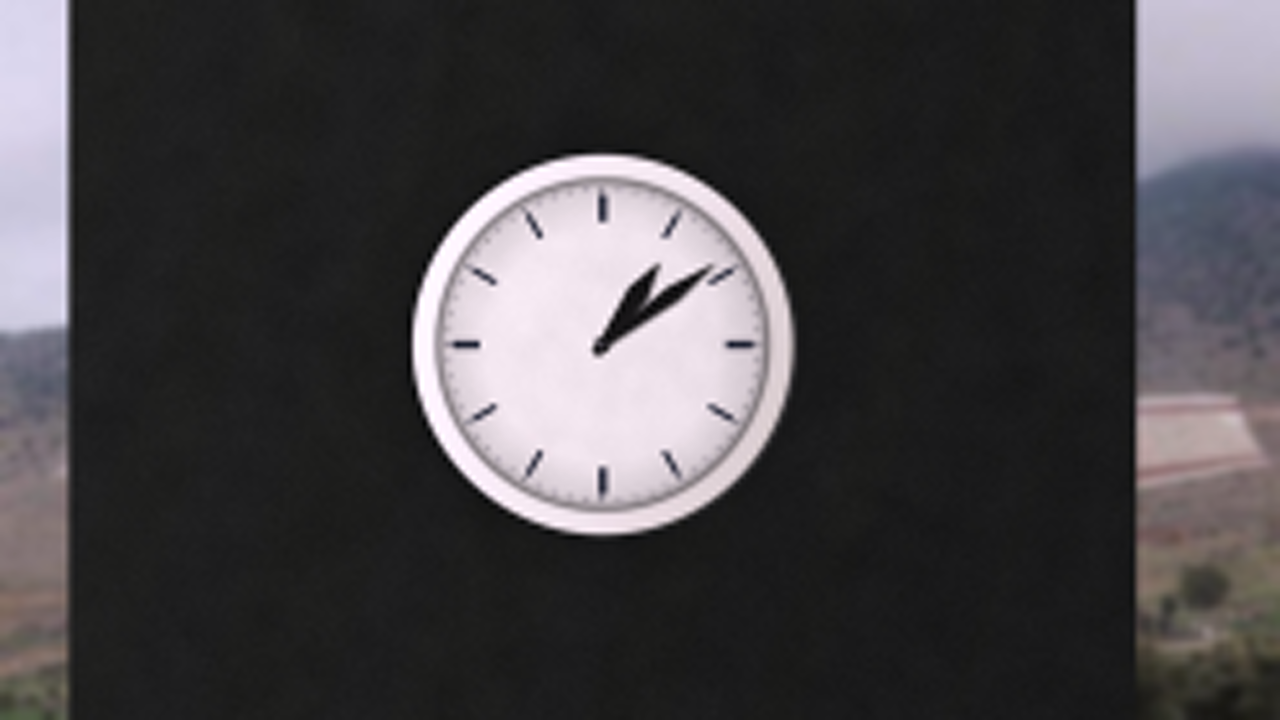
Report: 1:09
